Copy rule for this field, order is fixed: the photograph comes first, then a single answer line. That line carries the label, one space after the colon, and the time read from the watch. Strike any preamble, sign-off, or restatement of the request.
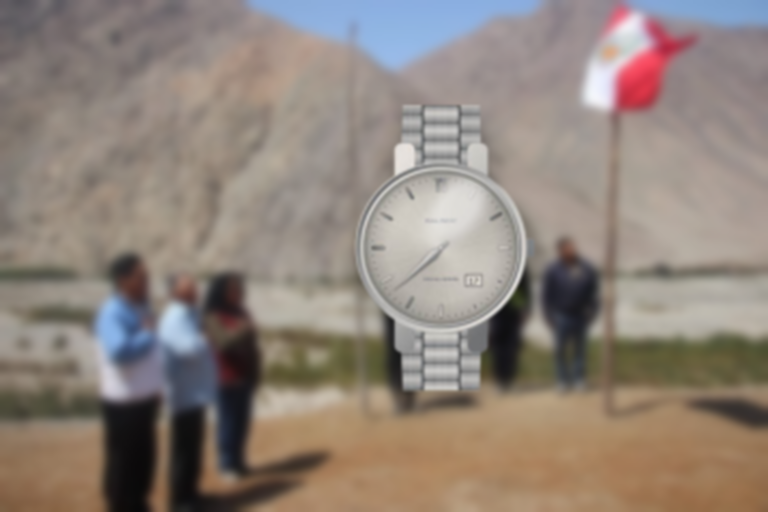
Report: 7:38
